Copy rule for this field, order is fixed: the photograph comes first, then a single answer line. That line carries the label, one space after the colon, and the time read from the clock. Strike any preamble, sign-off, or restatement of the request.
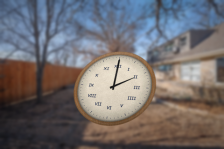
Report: 2:00
